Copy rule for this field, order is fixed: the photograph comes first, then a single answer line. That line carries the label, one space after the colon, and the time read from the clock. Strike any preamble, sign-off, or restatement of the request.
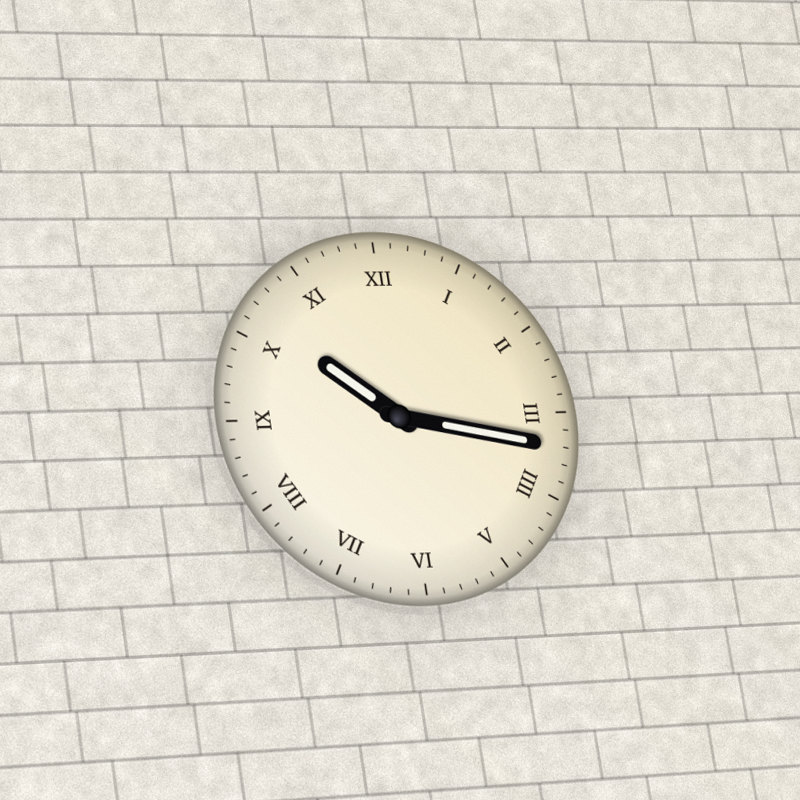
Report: 10:17
